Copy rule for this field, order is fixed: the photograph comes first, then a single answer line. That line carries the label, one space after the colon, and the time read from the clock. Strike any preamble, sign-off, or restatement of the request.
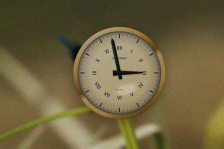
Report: 2:58
